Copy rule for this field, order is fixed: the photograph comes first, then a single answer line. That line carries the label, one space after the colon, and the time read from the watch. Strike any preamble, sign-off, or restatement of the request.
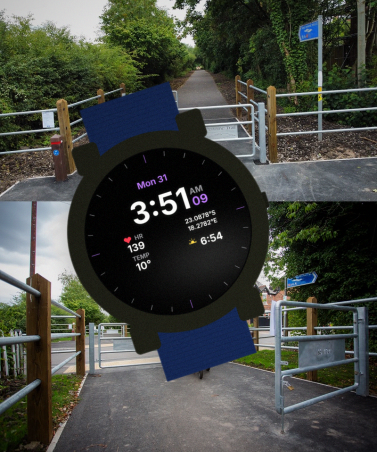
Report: 3:51:09
